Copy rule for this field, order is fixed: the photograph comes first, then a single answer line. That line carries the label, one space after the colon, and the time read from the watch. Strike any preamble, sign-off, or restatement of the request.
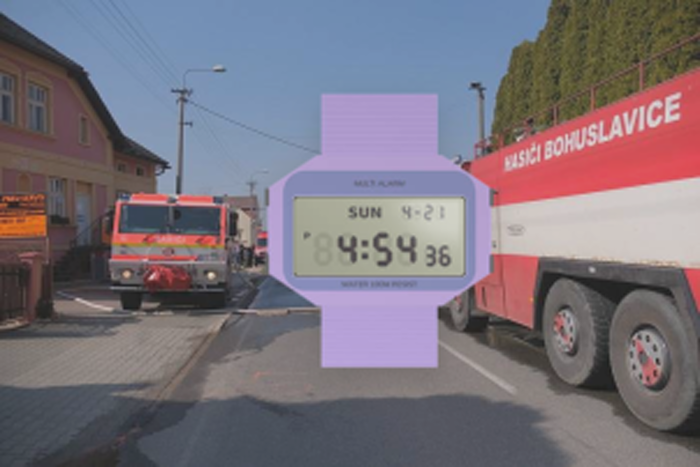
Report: 4:54:36
